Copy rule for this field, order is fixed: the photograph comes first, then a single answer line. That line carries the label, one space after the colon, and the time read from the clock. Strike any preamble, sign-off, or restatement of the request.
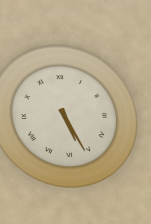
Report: 5:26
